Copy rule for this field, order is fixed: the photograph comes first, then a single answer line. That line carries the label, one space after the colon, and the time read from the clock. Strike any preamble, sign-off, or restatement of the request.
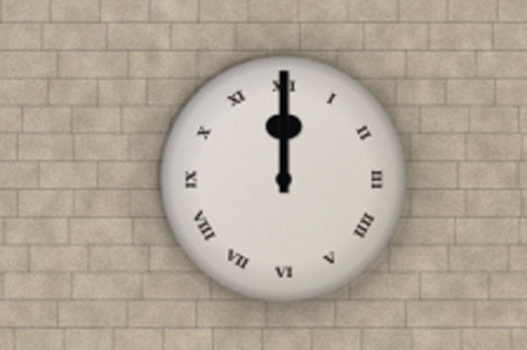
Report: 12:00
